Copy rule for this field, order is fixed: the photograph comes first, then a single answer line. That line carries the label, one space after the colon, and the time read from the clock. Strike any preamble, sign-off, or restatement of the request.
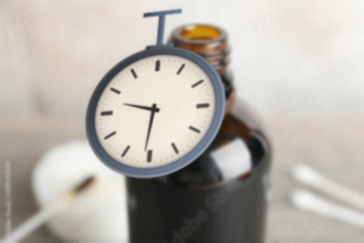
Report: 9:31
